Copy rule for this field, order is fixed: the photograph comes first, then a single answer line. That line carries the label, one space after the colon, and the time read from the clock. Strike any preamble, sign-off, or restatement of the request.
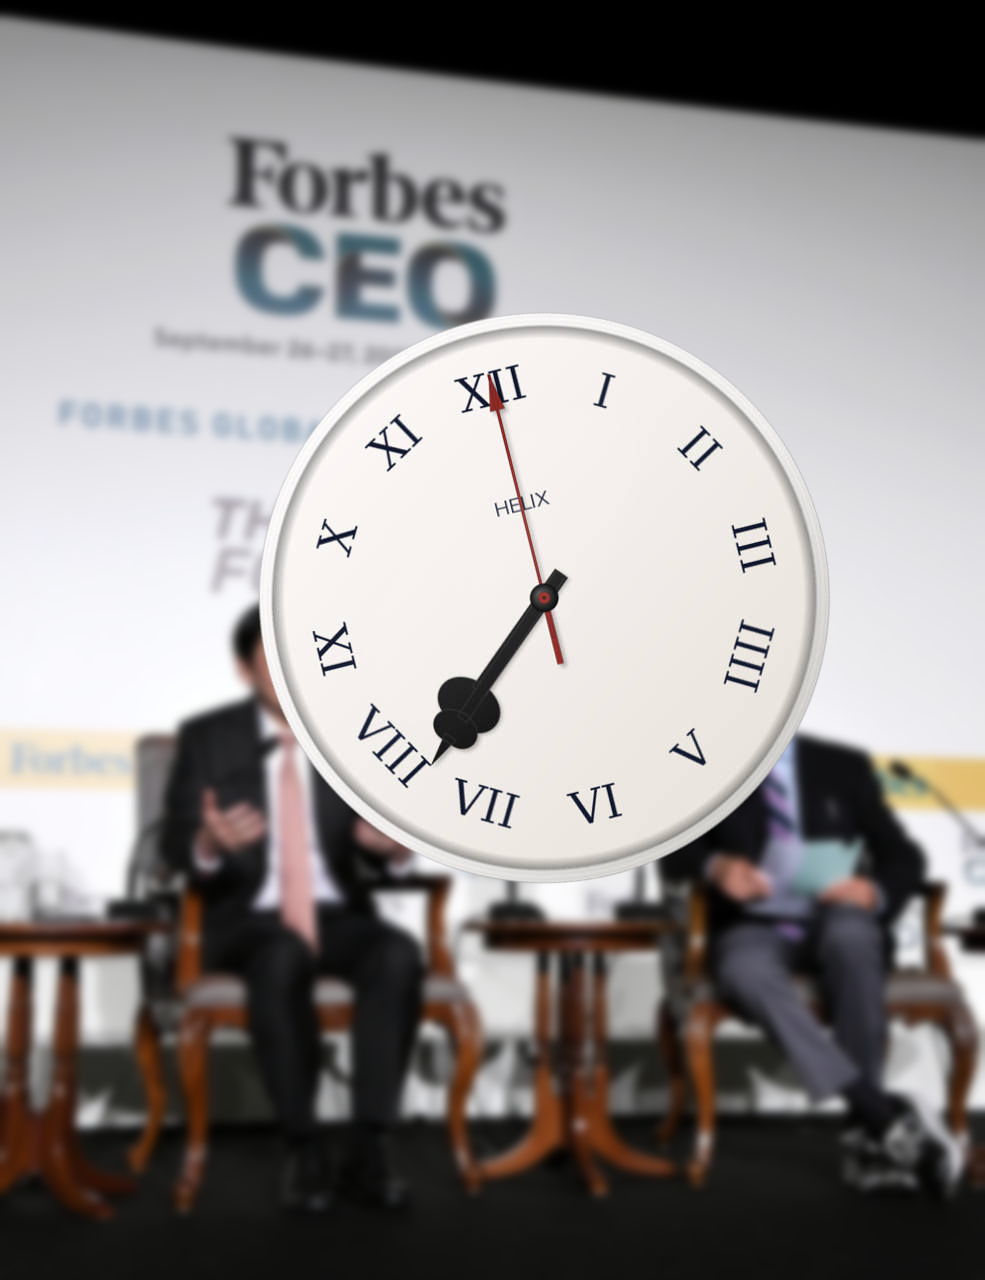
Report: 7:38:00
